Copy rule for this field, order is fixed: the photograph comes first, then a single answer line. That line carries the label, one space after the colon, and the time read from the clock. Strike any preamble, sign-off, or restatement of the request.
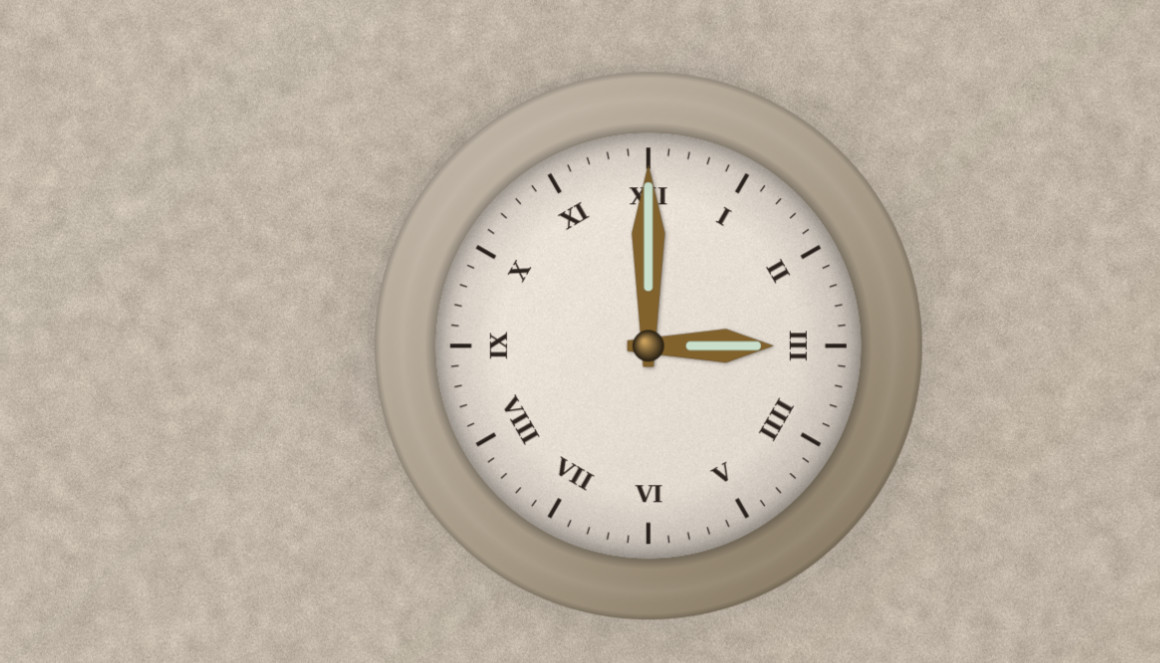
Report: 3:00
